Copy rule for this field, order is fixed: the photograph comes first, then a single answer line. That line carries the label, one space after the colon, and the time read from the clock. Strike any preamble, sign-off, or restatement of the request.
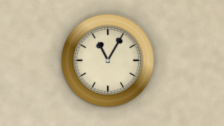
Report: 11:05
